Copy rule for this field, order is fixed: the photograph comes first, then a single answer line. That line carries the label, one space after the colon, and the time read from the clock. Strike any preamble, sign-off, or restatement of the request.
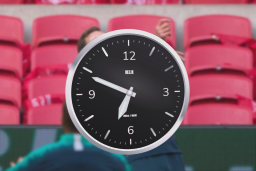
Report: 6:49
